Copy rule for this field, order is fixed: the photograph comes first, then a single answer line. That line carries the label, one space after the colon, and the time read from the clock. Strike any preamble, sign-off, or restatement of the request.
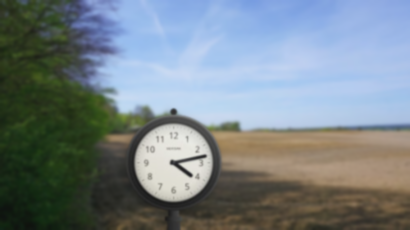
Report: 4:13
